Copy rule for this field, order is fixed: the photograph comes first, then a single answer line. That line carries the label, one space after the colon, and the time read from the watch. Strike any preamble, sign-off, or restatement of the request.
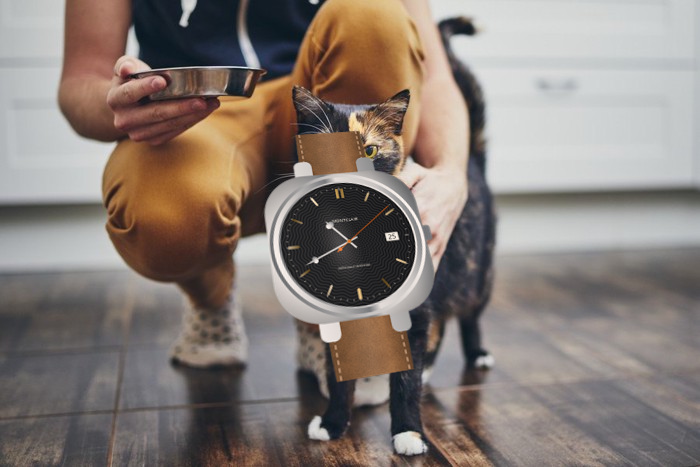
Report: 10:41:09
